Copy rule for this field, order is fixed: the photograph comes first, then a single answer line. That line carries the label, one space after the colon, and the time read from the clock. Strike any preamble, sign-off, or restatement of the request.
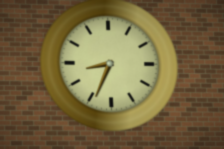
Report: 8:34
